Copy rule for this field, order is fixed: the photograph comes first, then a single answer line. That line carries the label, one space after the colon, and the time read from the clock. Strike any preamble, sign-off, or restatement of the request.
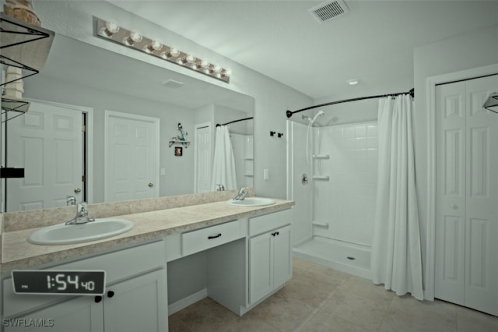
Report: 1:54:40
